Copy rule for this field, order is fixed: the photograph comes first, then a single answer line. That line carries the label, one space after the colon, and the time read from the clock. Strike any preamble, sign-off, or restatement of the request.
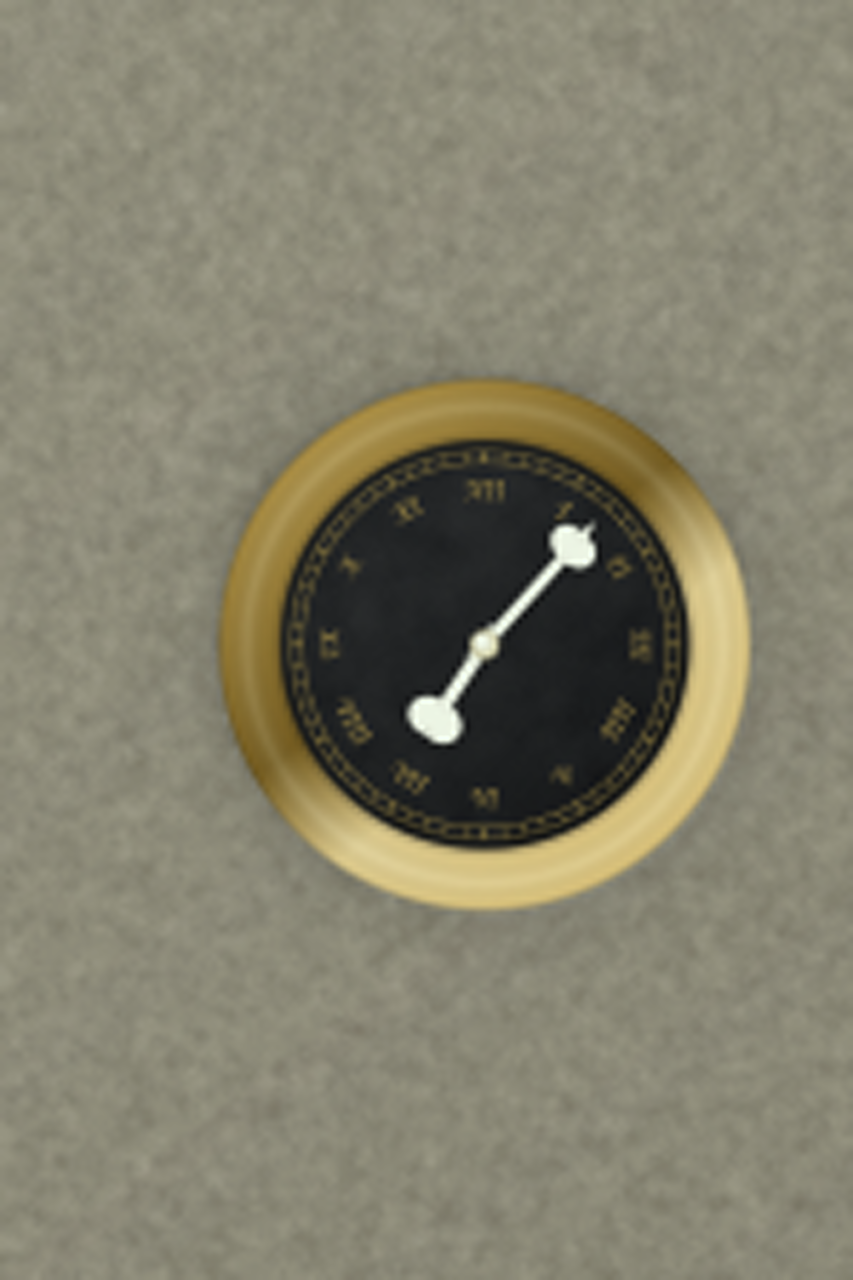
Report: 7:07
